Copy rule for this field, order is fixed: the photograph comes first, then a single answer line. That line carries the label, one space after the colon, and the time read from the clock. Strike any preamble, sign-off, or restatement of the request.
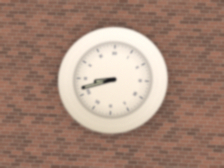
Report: 8:42
